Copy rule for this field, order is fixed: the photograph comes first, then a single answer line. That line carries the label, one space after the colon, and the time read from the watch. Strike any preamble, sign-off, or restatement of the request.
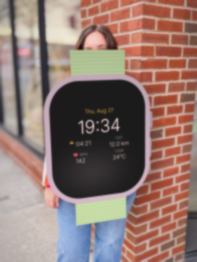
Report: 19:34
